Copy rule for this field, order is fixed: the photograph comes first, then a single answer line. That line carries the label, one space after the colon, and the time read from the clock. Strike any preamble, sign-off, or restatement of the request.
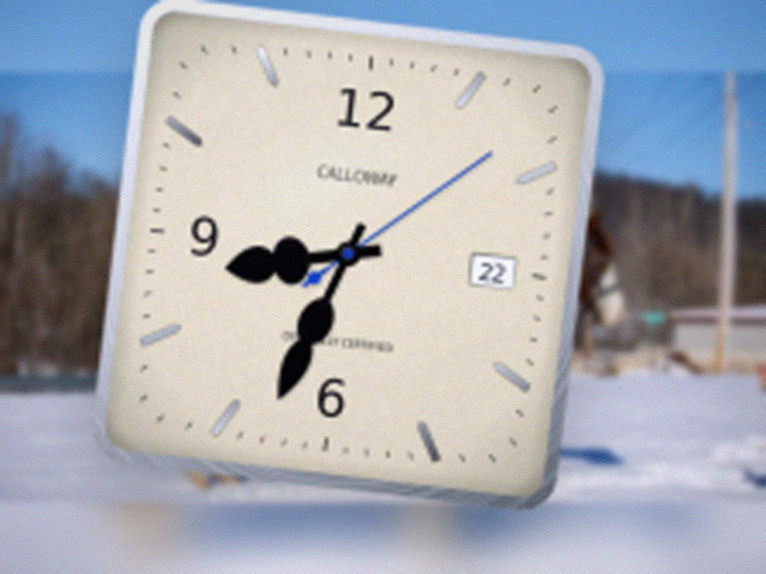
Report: 8:33:08
